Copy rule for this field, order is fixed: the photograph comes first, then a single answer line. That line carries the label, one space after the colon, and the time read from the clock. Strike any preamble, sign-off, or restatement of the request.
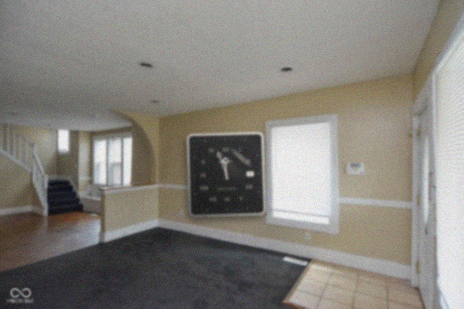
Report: 11:57
